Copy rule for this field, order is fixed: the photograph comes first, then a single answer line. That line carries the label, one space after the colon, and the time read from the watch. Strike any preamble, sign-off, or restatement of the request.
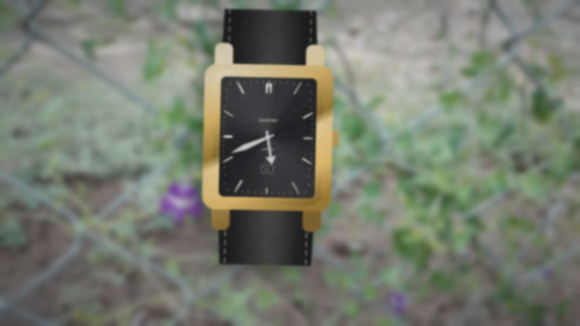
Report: 5:41
